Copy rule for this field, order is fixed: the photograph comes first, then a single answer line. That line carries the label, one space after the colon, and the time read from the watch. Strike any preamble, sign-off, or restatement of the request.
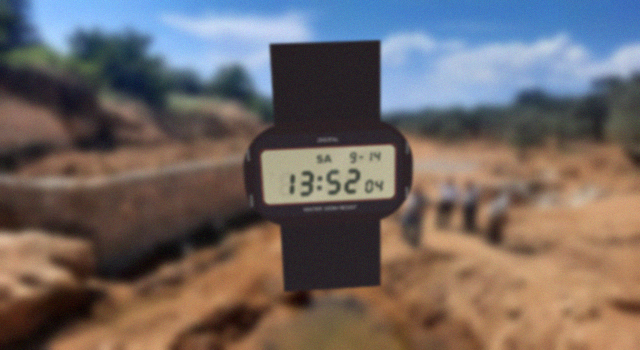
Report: 13:52
